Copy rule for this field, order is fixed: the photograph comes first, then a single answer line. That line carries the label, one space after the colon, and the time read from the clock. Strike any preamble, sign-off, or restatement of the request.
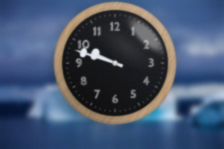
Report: 9:48
